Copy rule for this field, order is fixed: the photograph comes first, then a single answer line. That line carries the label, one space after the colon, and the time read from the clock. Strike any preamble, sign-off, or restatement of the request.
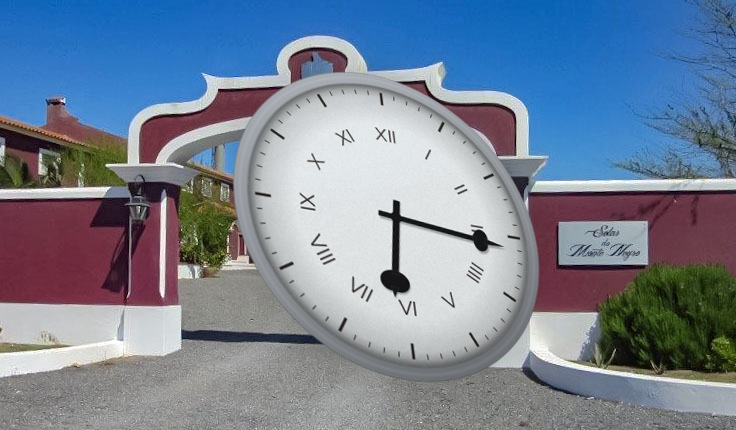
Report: 6:16
